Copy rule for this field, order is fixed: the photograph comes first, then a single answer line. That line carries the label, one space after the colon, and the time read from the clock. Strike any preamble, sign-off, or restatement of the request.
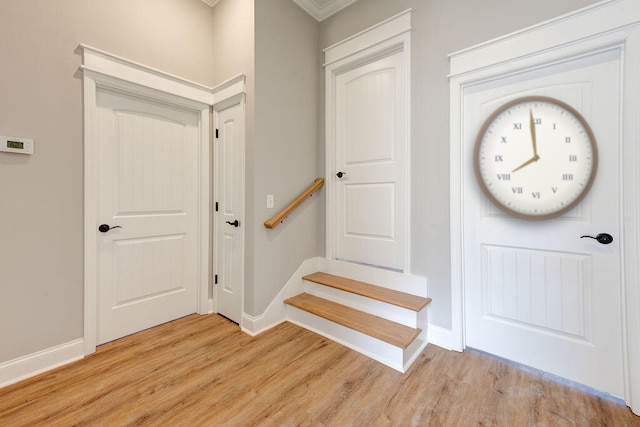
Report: 7:59
